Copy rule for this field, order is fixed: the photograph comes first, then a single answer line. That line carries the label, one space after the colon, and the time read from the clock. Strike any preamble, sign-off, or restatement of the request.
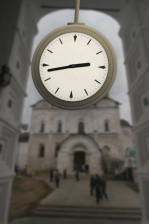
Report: 2:43
